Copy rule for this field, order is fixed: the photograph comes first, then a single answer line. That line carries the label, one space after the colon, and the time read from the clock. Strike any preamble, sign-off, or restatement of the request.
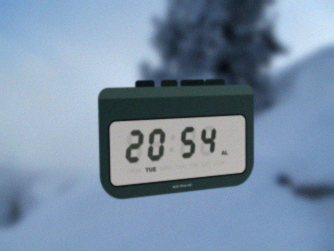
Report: 20:54
